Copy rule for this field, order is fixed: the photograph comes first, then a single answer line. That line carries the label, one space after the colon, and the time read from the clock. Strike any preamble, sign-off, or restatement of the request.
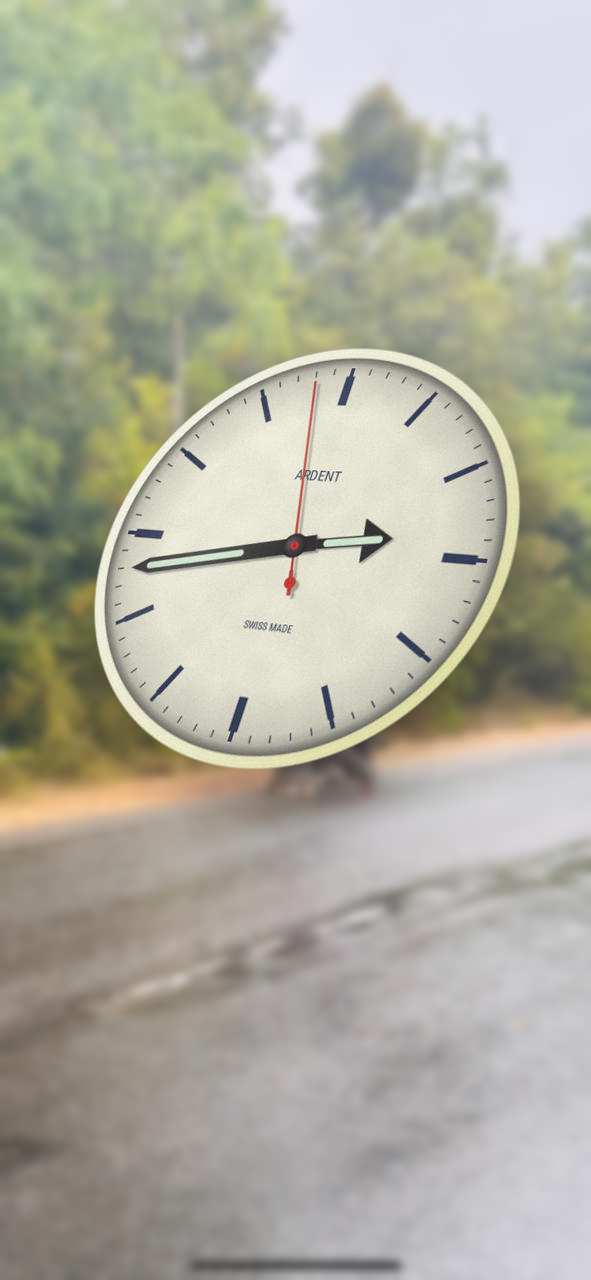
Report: 2:42:58
